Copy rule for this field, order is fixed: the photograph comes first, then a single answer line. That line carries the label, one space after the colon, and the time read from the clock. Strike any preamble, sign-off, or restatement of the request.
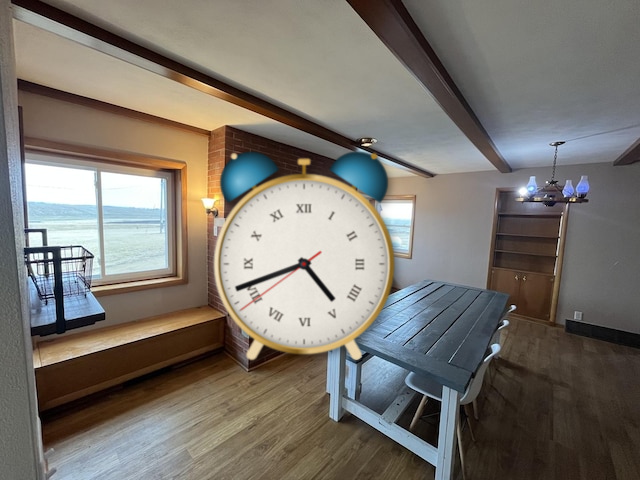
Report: 4:41:39
